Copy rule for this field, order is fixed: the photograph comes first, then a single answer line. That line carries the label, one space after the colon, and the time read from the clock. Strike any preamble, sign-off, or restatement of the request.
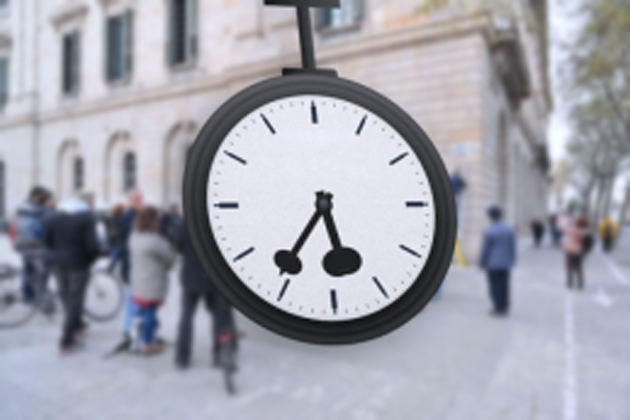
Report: 5:36
